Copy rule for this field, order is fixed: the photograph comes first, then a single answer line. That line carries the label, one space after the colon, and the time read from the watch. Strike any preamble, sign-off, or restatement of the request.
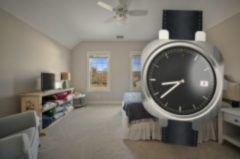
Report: 8:38
